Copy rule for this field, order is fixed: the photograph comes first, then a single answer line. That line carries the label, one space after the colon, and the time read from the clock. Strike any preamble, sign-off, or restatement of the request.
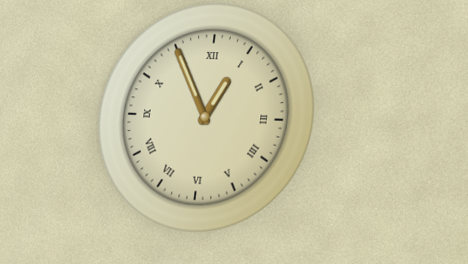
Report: 12:55
